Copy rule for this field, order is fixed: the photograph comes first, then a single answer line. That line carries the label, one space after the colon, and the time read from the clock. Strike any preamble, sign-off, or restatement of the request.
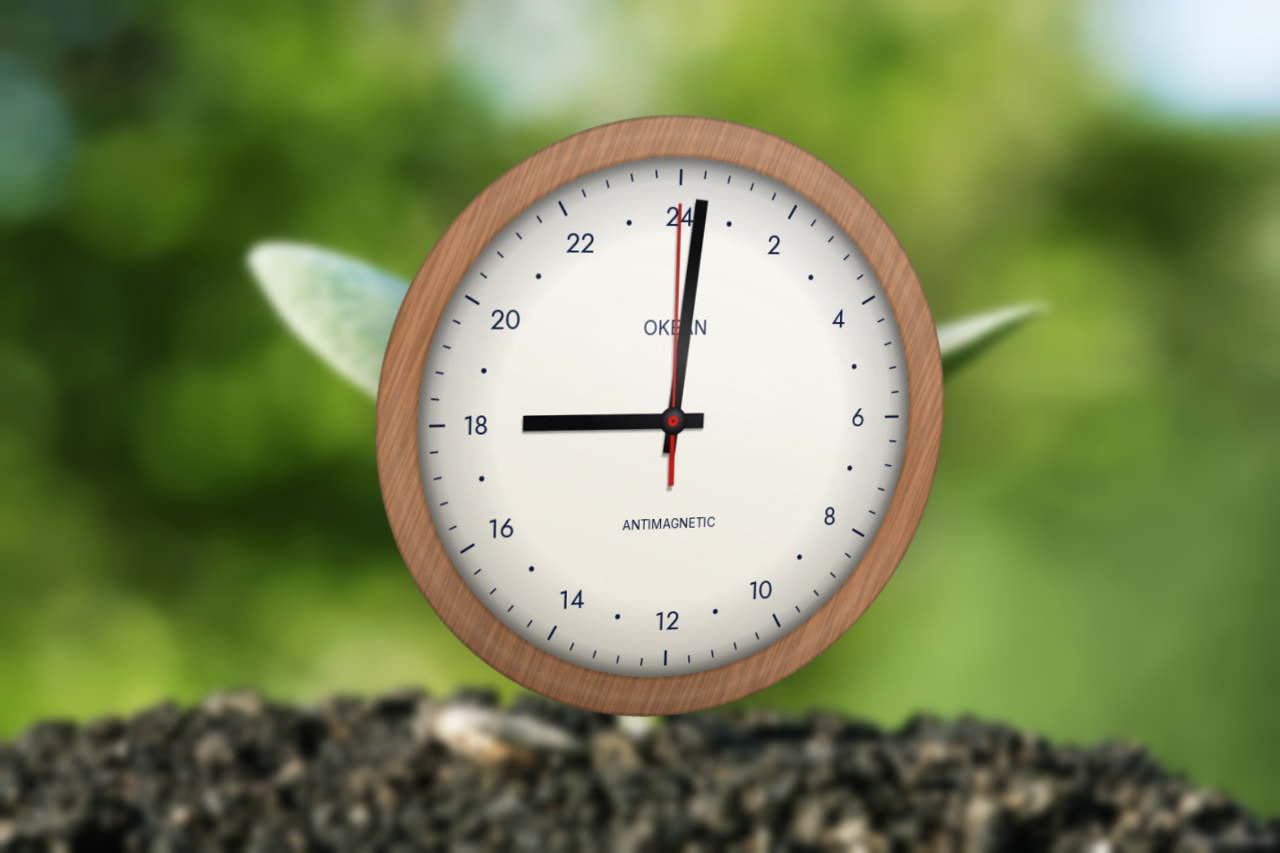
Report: 18:01:00
